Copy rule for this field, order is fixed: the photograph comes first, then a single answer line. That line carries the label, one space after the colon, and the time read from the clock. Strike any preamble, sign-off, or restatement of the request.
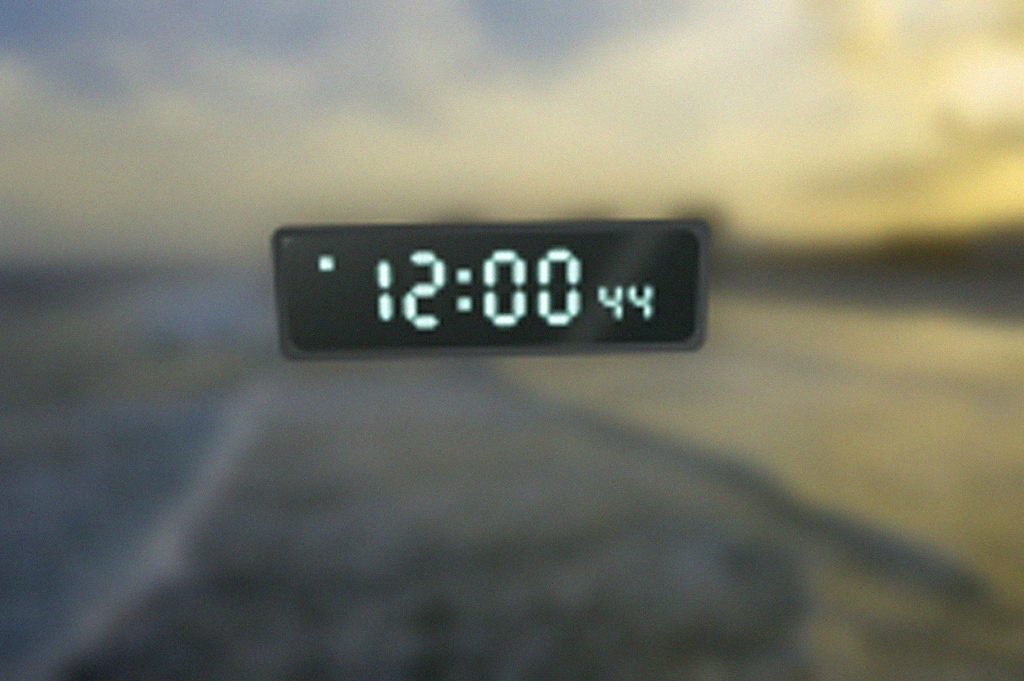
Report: 12:00:44
